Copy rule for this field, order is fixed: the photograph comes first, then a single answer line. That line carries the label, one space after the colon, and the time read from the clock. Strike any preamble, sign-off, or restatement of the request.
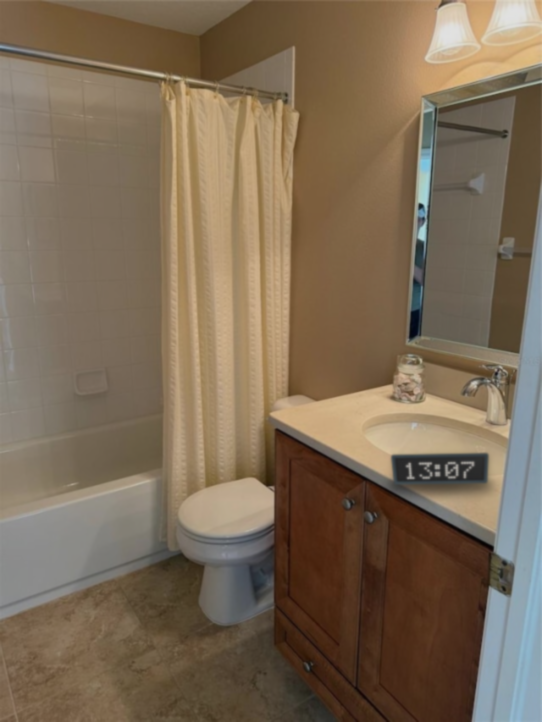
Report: 13:07
